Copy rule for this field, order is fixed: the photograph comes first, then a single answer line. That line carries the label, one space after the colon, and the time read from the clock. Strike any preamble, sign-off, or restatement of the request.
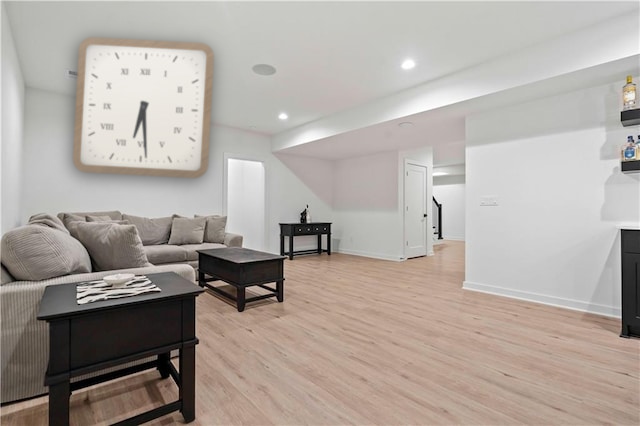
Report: 6:29
